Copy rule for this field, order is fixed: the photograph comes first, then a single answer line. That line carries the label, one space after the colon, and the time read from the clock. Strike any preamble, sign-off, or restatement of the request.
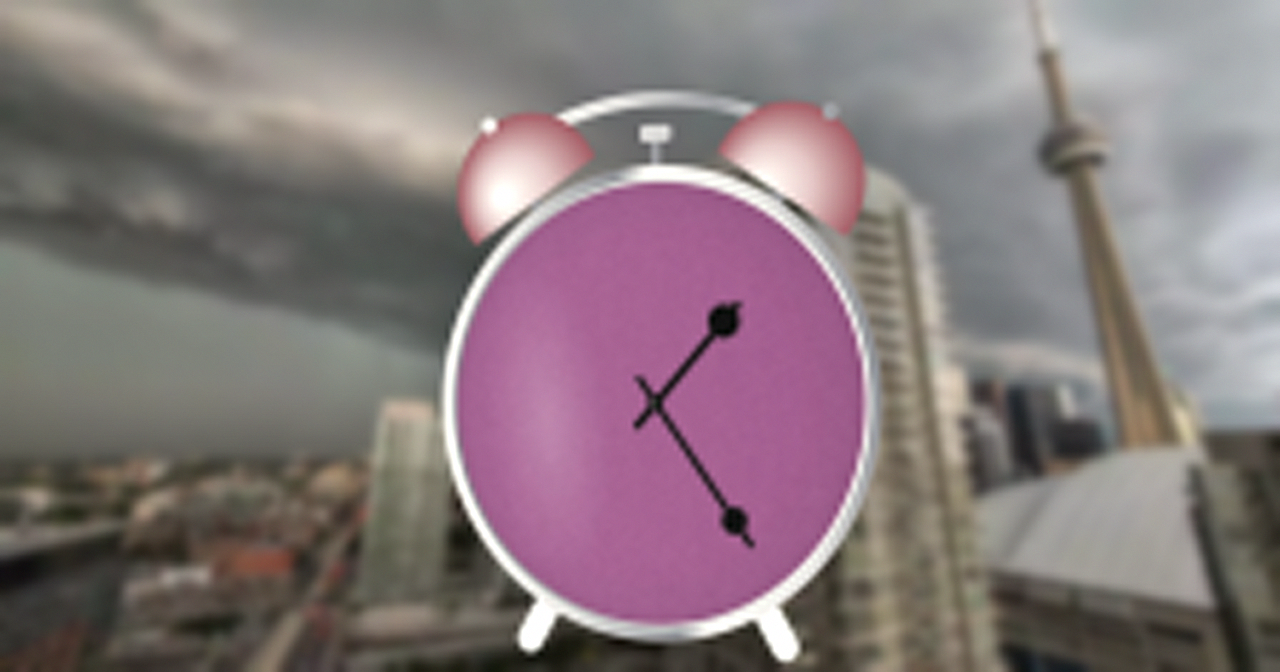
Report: 1:24
